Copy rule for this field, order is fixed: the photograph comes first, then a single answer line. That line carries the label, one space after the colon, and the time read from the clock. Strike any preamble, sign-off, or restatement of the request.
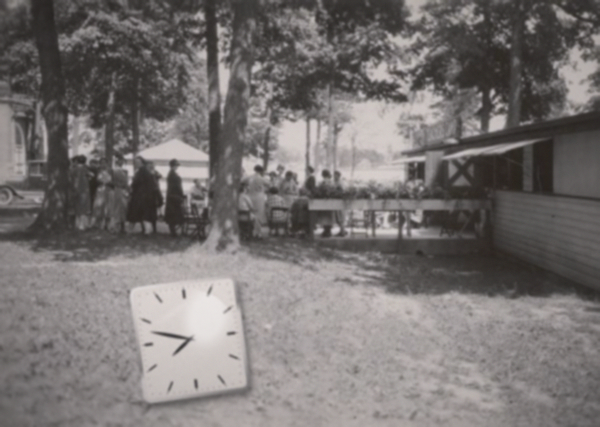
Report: 7:48
